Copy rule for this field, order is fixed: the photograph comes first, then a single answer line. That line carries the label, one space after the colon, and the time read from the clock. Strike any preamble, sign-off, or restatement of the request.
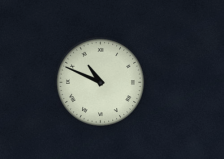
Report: 10:49
